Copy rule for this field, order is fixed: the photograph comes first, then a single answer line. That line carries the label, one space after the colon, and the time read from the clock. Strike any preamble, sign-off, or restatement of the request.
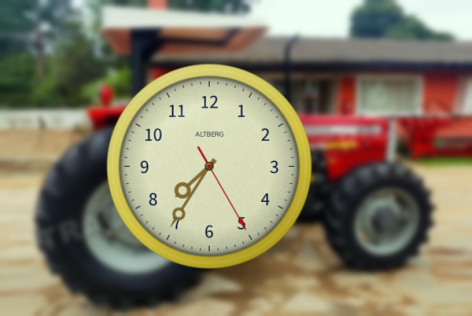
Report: 7:35:25
